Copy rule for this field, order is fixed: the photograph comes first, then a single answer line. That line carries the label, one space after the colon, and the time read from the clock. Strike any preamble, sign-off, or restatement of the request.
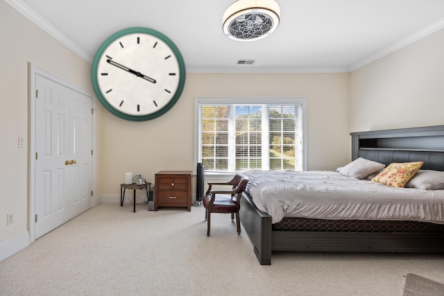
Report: 3:49
